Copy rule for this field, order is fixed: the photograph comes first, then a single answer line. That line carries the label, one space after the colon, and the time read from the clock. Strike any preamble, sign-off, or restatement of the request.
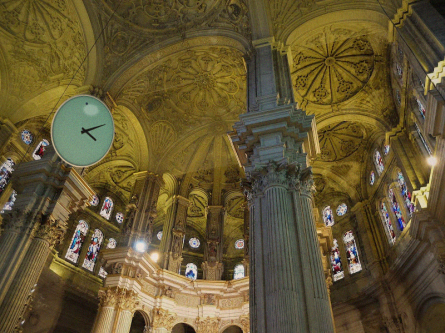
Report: 4:12
